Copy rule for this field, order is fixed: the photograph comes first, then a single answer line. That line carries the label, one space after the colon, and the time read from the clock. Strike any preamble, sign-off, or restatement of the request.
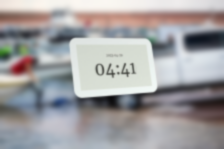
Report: 4:41
